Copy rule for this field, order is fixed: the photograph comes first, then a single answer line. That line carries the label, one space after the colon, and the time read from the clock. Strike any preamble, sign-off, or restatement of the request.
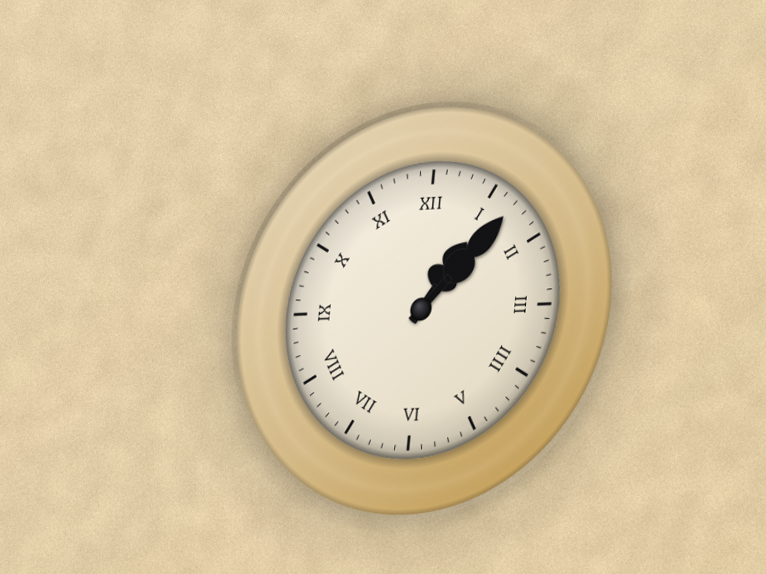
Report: 1:07
